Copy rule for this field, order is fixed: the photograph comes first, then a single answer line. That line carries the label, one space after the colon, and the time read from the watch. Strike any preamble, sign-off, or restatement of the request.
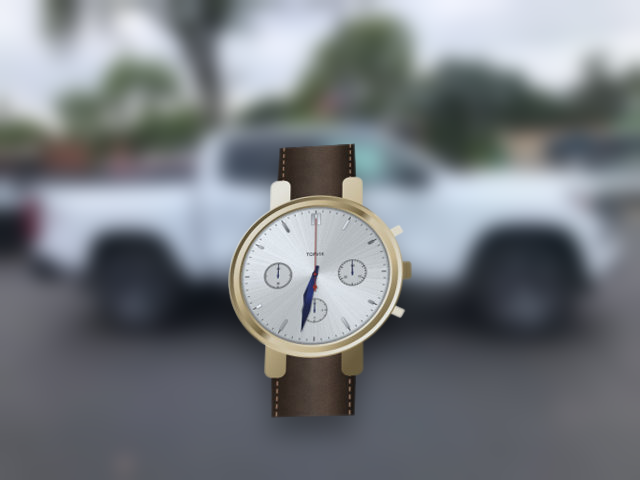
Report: 6:32
